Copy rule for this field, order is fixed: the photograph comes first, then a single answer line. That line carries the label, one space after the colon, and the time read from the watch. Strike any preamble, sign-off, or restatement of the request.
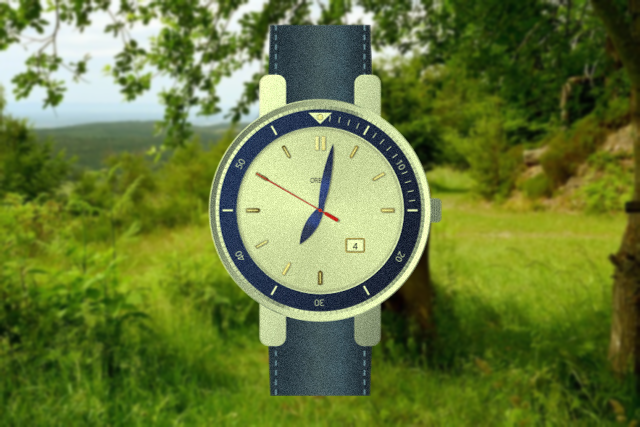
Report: 7:01:50
